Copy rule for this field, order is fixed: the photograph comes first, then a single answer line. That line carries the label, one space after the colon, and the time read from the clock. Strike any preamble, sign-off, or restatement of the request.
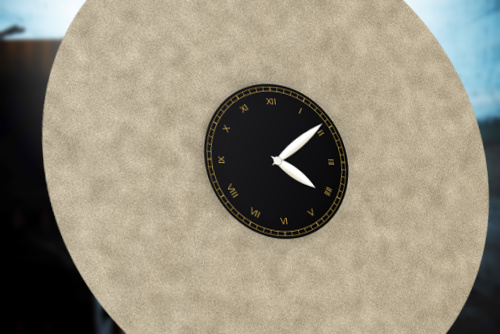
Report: 4:09
